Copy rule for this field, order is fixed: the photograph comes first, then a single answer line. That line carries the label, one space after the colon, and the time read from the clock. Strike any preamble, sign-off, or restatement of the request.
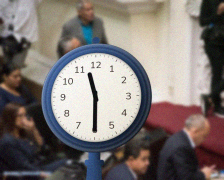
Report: 11:30
